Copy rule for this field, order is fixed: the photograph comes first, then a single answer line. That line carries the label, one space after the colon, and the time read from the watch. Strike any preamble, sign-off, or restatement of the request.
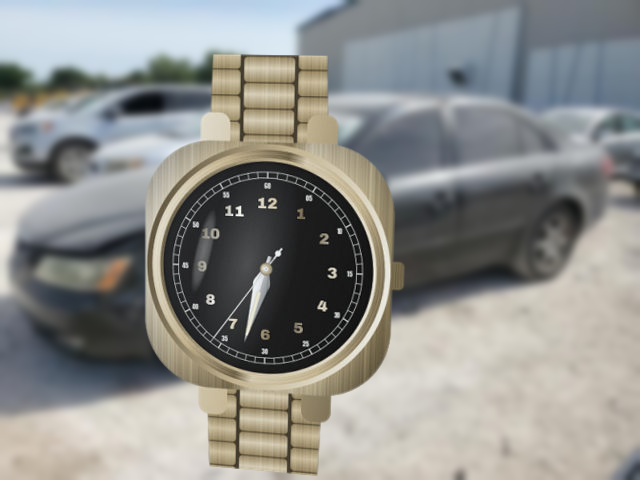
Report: 6:32:36
